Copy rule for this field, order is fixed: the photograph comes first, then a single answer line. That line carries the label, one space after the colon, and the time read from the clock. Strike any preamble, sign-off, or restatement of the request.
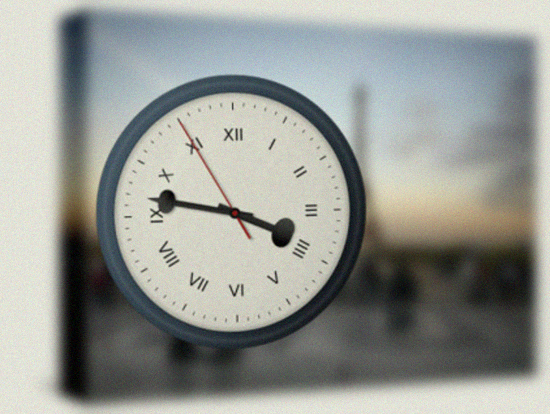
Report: 3:46:55
